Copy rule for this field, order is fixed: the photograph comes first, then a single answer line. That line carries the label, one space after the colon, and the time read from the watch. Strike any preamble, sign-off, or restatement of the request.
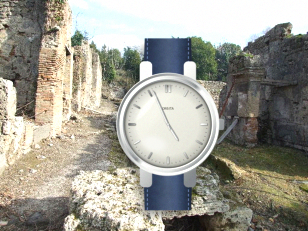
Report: 4:56
